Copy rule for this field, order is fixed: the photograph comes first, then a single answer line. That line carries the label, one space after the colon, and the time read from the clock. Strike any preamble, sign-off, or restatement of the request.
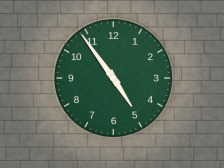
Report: 4:54
